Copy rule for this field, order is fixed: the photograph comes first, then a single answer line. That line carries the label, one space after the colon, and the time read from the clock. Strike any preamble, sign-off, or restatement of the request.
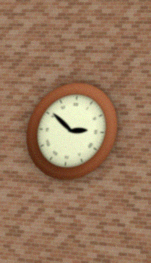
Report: 2:51
